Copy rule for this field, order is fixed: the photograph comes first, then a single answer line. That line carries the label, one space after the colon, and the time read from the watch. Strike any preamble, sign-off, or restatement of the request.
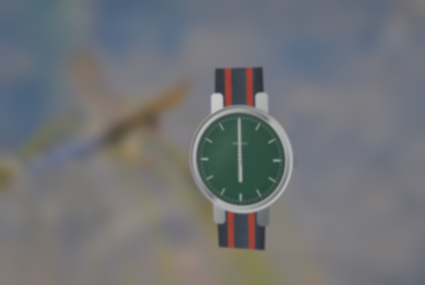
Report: 6:00
